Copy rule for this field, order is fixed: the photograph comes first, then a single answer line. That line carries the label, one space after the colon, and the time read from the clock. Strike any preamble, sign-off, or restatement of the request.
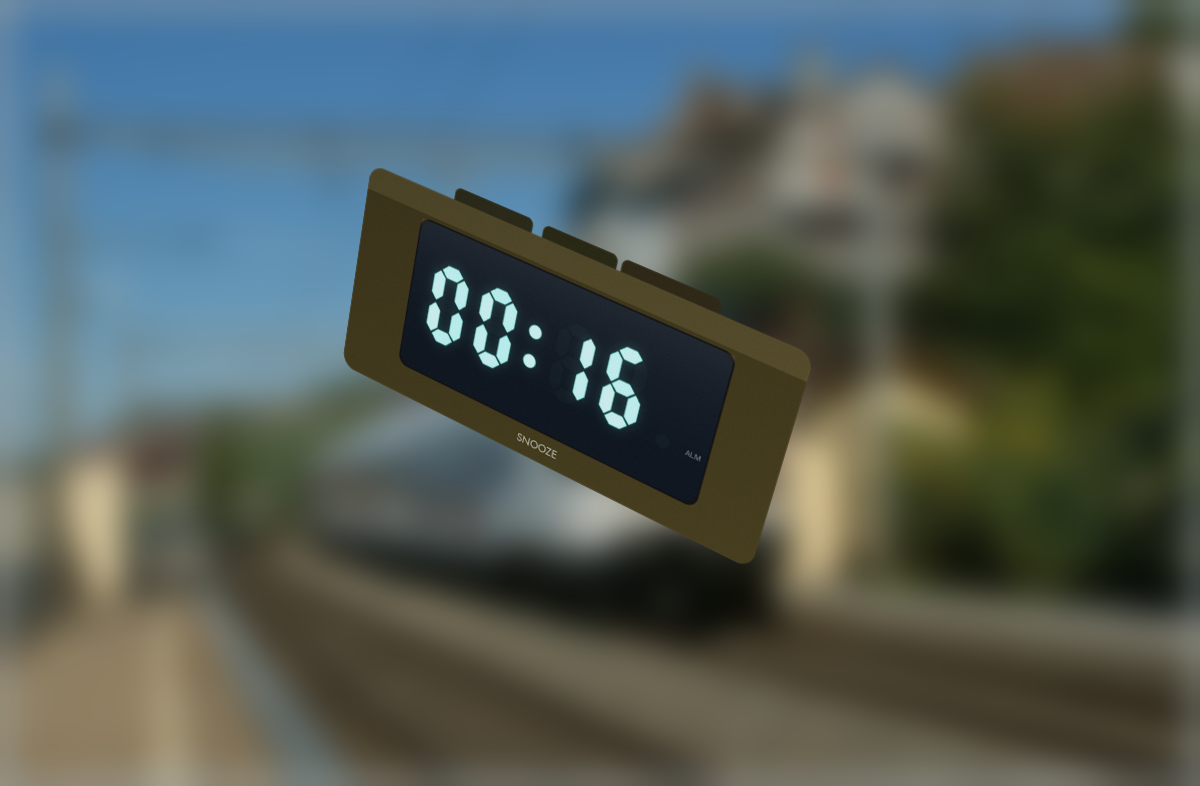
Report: 0:16
